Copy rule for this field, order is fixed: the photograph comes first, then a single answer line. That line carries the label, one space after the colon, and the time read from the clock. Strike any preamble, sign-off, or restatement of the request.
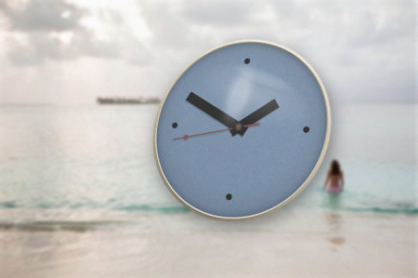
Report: 1:49:43
